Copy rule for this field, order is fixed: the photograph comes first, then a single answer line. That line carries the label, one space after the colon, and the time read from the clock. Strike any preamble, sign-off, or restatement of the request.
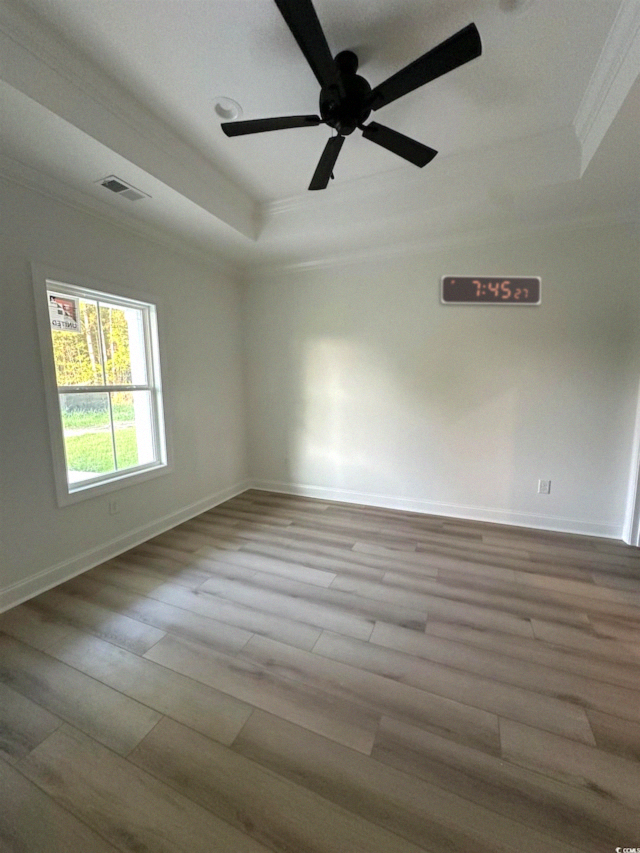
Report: 7:45
